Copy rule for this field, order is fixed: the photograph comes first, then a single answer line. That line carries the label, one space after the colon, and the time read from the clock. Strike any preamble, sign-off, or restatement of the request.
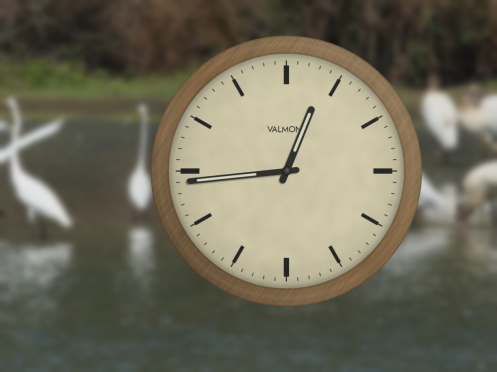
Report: 12:44
